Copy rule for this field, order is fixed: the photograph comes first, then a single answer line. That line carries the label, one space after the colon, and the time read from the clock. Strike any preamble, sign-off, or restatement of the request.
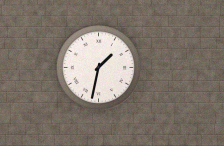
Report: 1:32
